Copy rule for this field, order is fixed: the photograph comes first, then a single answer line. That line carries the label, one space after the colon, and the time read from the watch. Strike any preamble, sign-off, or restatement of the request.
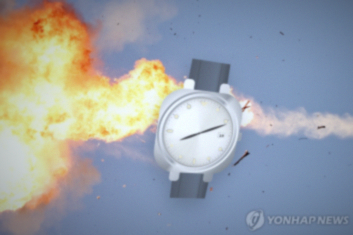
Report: 8:11
